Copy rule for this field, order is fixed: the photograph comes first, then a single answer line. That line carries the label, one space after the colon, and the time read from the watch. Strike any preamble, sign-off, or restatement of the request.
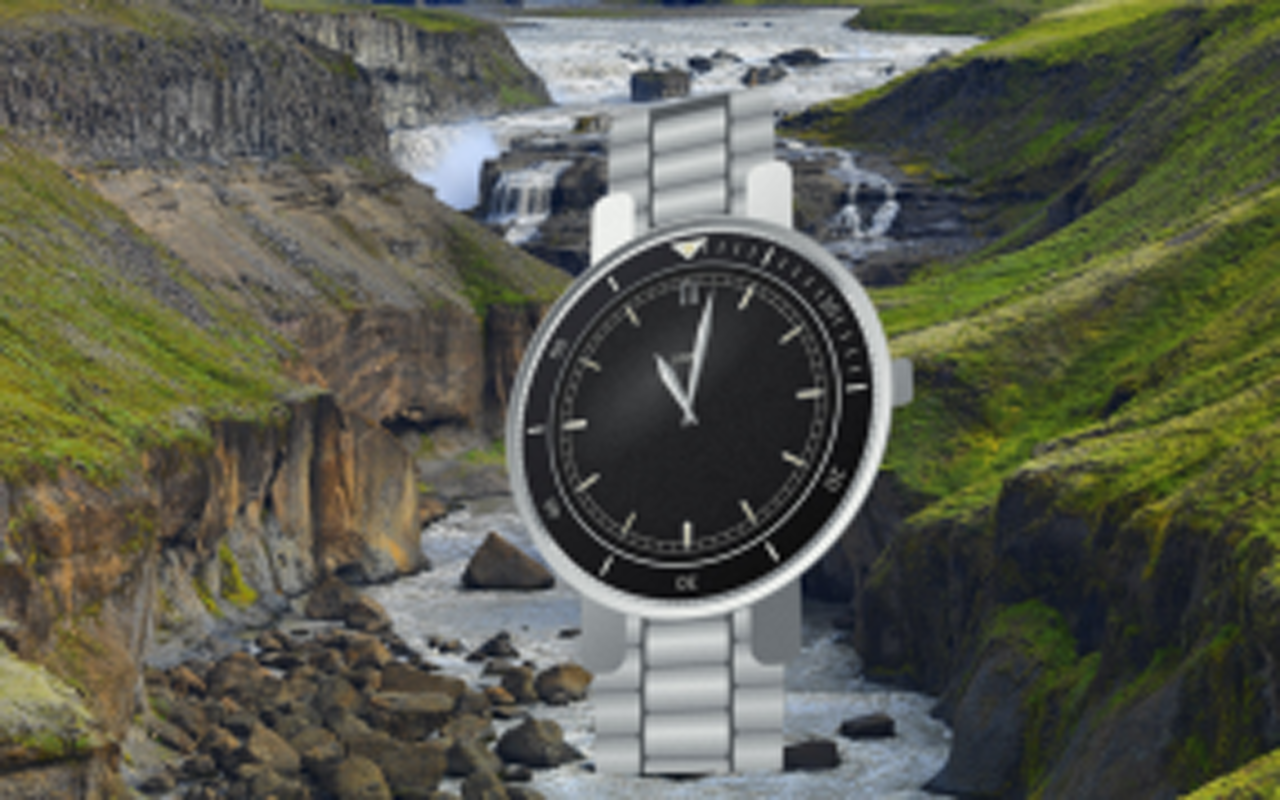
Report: 11:02
